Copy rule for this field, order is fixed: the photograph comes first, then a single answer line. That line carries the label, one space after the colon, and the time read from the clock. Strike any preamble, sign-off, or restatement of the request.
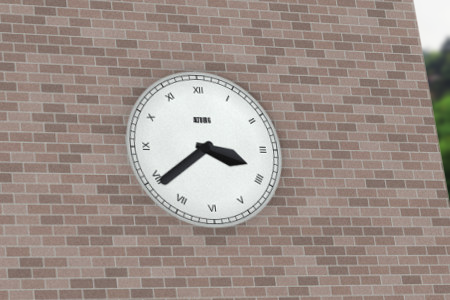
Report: 3:39
